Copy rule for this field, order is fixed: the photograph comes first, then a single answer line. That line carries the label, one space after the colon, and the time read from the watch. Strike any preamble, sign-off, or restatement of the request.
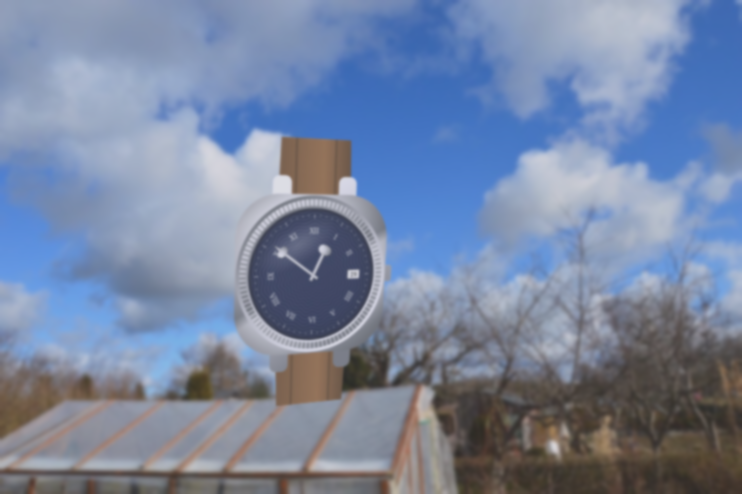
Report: 12:51
